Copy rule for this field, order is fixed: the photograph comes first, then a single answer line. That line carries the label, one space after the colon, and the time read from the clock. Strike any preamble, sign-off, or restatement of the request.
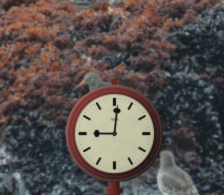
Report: 9:01
